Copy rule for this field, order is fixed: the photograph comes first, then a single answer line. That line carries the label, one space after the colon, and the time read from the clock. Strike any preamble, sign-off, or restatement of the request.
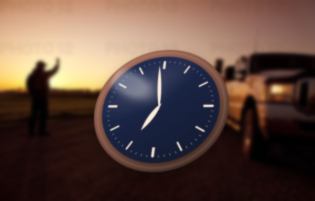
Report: 6:59
